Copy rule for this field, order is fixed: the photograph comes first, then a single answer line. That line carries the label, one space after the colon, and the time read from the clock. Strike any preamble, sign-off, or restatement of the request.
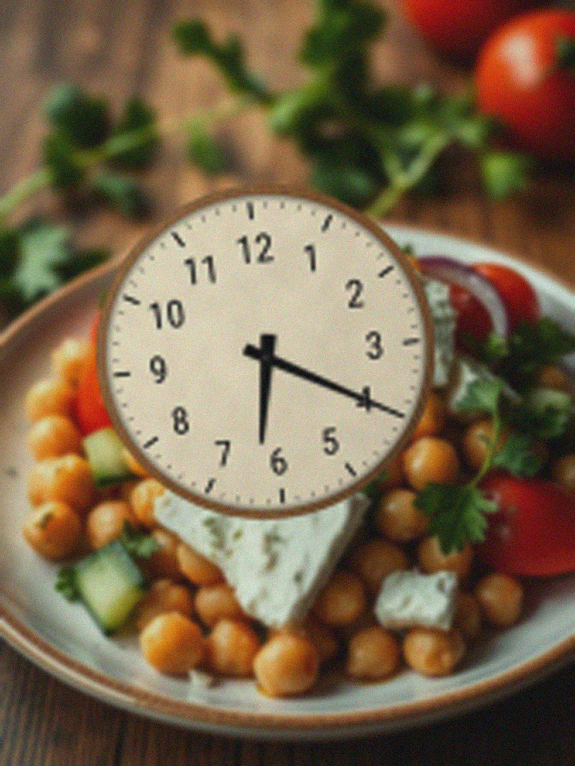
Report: 6:20
